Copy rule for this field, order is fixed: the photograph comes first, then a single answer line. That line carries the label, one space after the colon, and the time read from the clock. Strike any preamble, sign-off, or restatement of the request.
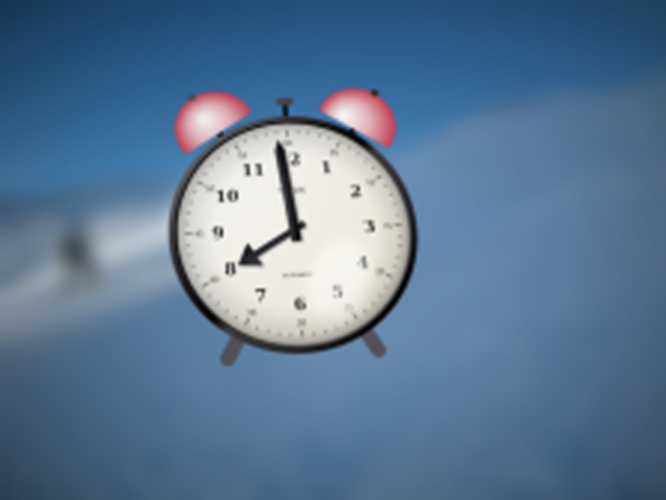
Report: 7:59
